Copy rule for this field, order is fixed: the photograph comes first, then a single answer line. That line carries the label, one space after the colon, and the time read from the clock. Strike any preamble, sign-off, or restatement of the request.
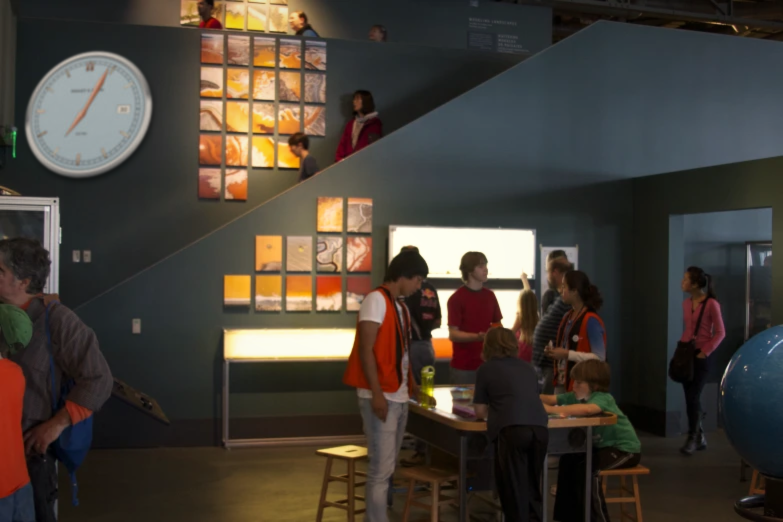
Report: 7:04
